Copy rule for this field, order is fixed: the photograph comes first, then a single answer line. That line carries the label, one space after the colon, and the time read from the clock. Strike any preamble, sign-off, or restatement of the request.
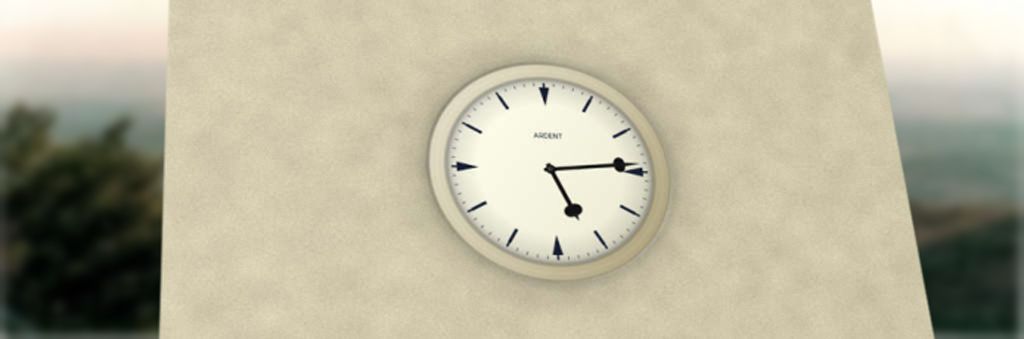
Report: 5:14
